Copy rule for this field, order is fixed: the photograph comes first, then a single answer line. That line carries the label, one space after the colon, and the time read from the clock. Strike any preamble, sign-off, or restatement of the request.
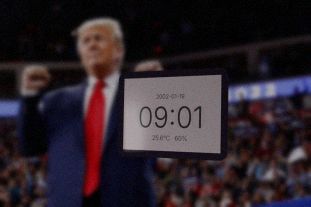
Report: 9:01
